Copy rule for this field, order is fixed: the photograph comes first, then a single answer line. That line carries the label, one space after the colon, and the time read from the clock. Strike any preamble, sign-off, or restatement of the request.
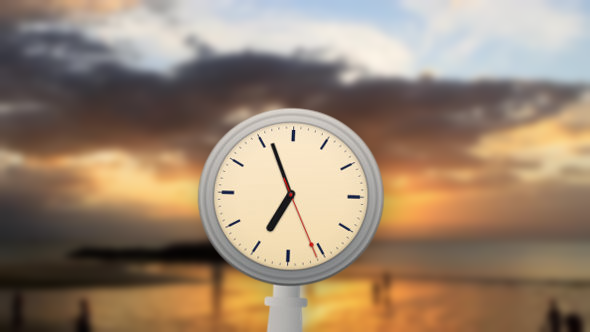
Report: 6:56:26
